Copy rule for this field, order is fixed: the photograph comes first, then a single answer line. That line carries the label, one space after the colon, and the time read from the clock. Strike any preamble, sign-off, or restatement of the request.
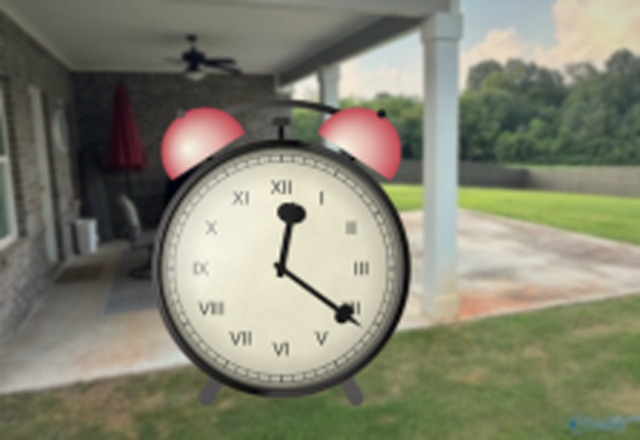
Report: 12:21
